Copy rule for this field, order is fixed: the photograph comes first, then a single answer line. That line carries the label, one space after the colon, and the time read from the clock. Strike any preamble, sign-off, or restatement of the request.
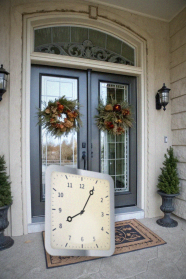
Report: 8:05
